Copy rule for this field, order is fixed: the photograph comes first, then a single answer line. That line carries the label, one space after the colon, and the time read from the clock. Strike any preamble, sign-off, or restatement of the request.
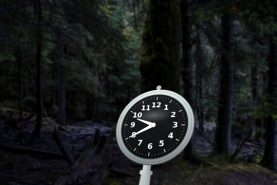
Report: 9:40
